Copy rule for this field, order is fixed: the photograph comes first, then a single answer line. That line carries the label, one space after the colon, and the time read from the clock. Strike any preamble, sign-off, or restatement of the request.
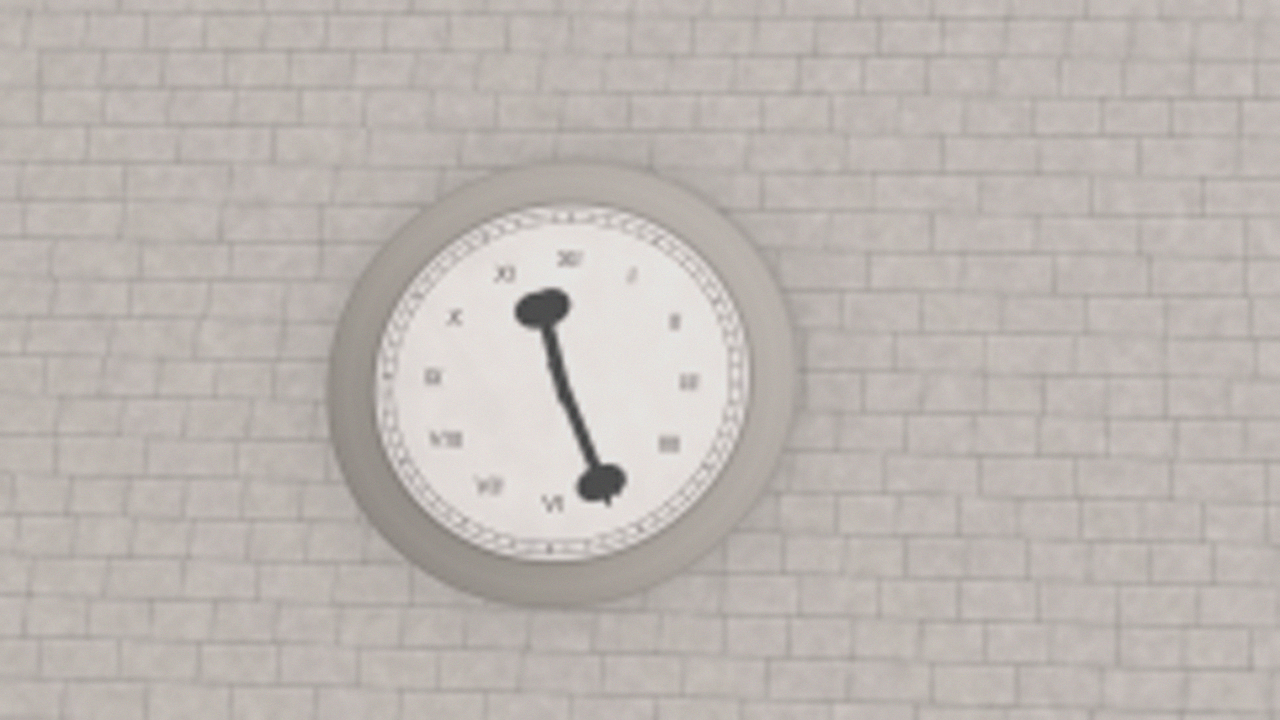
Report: 11:26
